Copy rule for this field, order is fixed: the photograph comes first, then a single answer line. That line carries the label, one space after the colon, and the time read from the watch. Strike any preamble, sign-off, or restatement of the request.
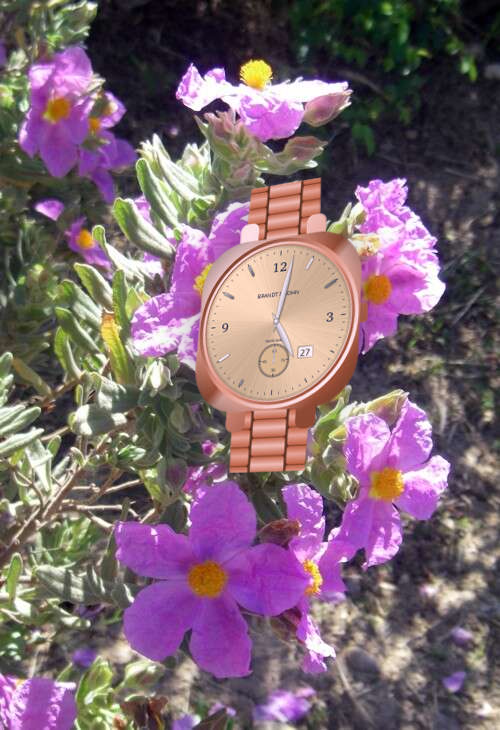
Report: 5:02
